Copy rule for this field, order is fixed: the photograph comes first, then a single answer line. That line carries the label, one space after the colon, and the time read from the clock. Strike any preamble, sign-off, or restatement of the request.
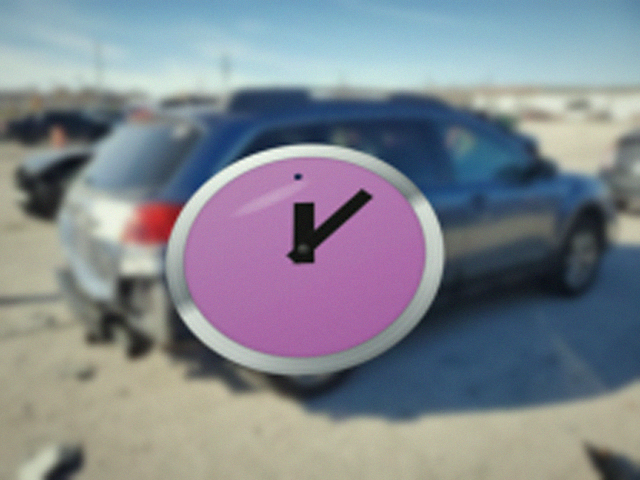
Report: 12:08
